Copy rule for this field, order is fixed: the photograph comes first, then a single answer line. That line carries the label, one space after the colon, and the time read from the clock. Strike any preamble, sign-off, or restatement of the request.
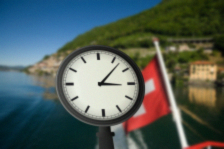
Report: 3:07
